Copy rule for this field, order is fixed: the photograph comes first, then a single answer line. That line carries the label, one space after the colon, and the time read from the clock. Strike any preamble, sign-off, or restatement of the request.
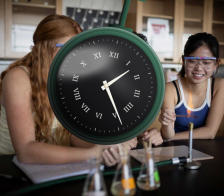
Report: 1:24
